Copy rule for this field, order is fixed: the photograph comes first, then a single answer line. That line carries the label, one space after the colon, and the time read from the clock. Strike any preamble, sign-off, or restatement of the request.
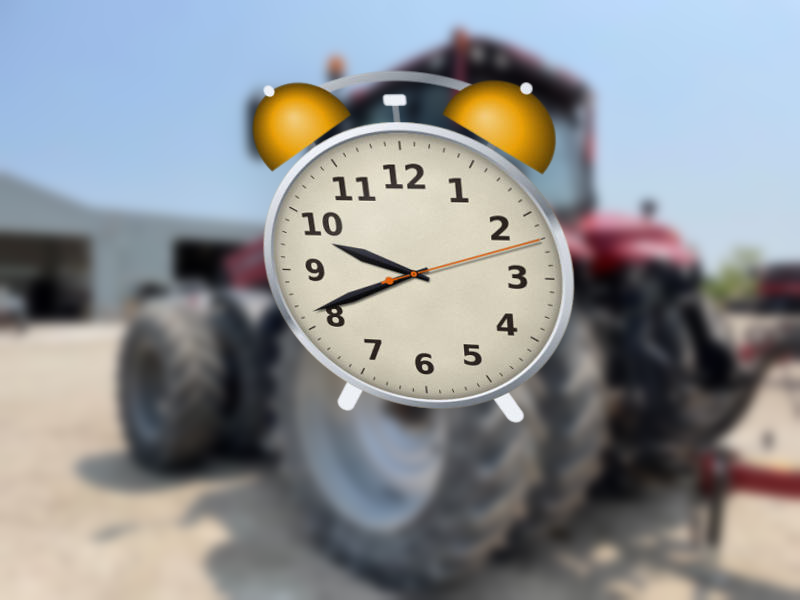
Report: 9:41:12
